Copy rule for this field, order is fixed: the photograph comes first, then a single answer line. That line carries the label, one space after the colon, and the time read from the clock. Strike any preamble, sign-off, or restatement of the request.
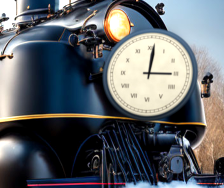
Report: 3:01
